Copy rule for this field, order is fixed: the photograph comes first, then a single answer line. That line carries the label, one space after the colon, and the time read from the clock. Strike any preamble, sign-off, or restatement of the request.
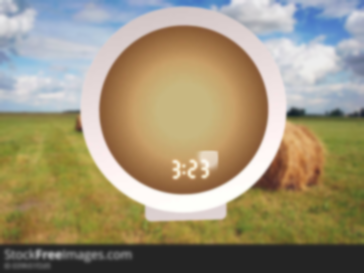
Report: 3:23
